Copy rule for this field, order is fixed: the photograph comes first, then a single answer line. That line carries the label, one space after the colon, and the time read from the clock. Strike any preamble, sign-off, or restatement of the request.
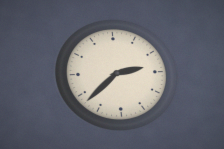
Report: 2:38
